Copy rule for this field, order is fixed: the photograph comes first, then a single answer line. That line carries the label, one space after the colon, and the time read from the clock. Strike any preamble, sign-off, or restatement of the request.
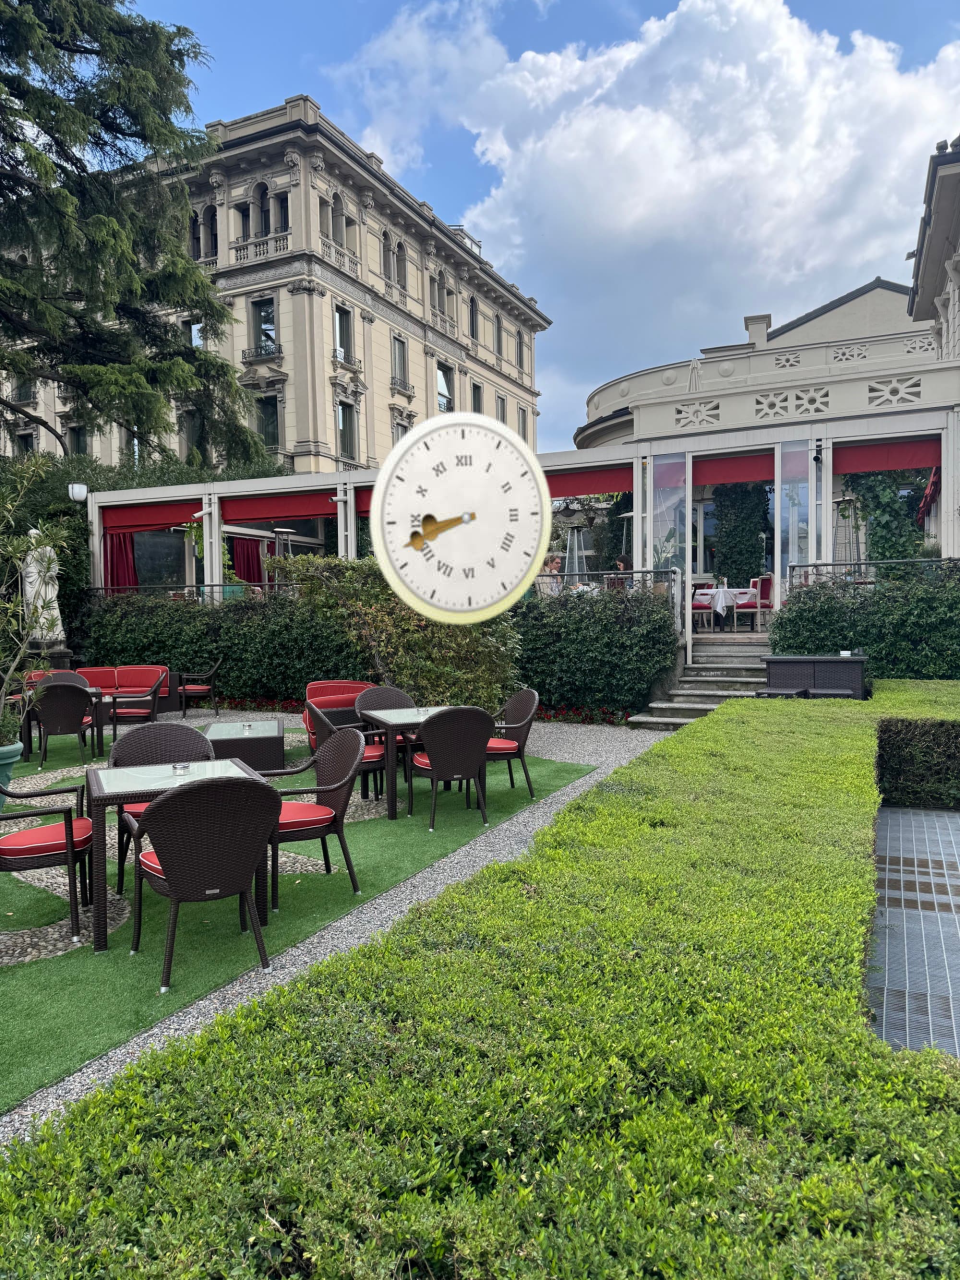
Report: 8:42
